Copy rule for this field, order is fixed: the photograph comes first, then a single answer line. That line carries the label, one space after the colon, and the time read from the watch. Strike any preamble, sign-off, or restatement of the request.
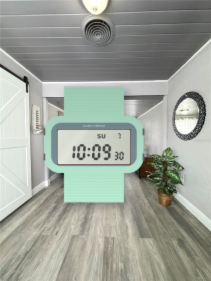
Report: 10:09
